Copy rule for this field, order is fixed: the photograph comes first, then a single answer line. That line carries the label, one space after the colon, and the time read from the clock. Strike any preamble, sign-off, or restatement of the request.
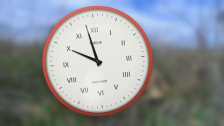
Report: 9:58
